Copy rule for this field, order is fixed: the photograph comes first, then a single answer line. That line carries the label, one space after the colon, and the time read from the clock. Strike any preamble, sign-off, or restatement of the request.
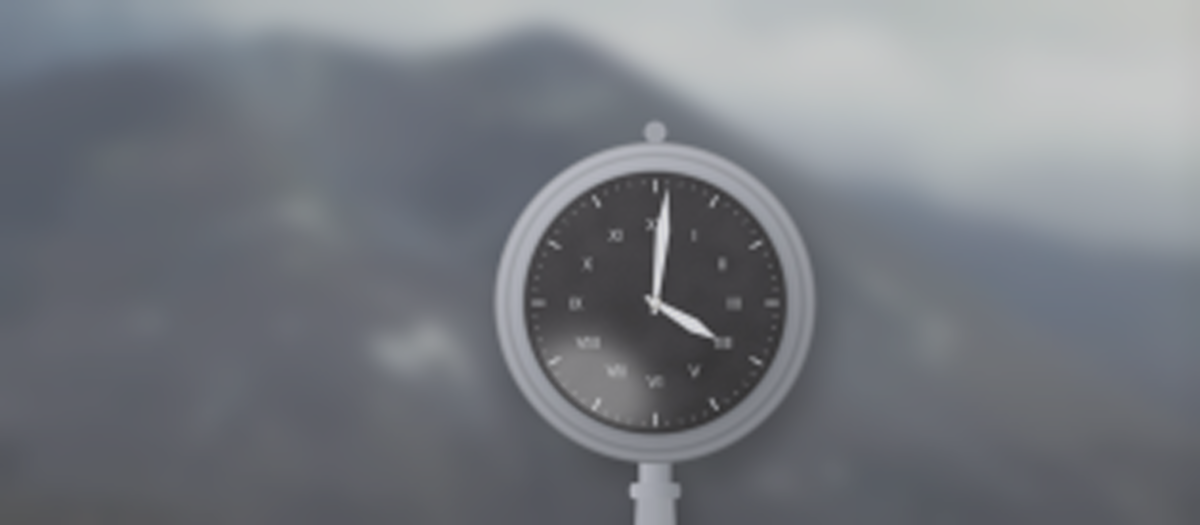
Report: 4:01
